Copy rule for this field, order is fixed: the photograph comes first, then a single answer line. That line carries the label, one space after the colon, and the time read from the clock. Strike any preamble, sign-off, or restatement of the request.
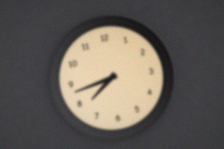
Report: 7:43
